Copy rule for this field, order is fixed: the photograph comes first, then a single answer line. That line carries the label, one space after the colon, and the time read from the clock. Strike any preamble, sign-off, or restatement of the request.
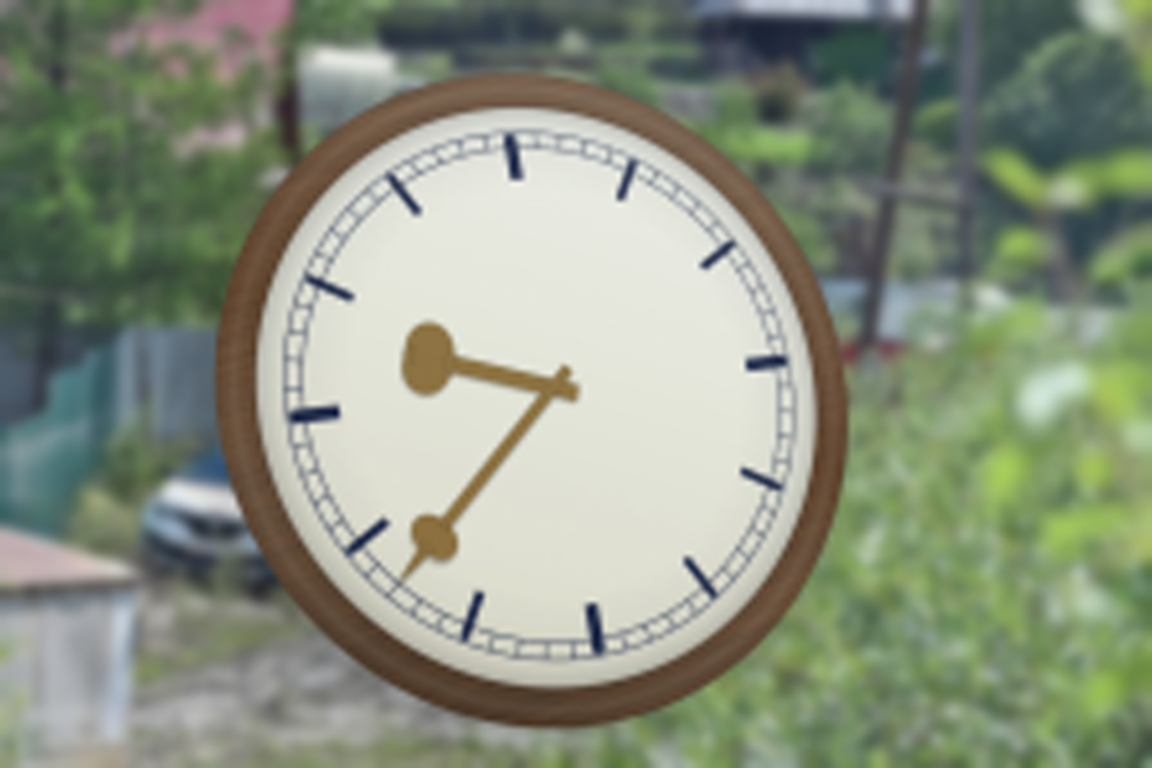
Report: 9:38
